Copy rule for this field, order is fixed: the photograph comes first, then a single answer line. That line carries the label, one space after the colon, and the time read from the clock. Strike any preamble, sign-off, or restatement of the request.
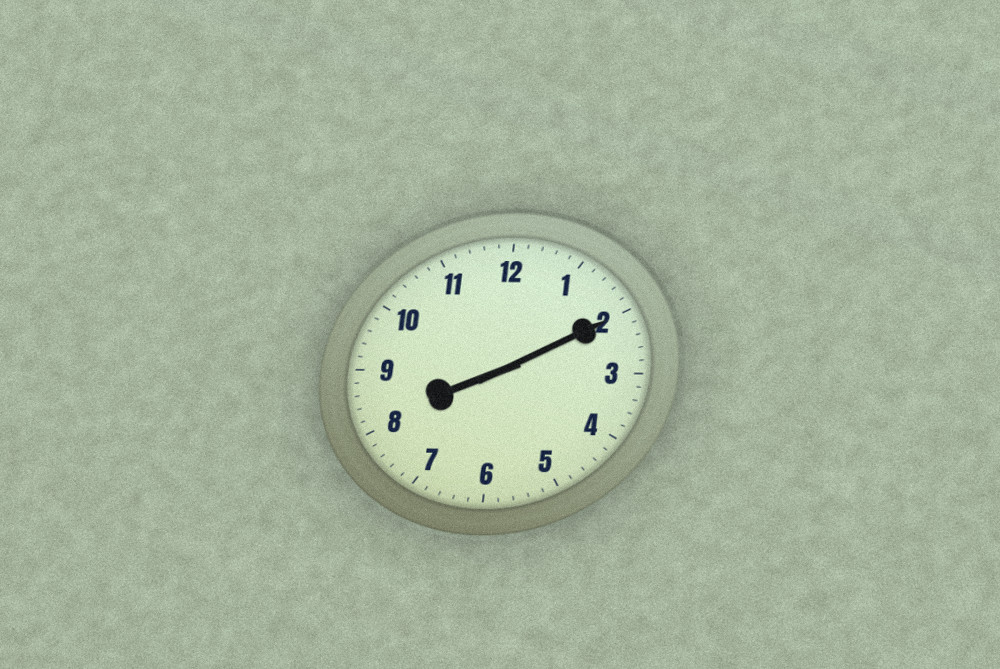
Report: 8:10
